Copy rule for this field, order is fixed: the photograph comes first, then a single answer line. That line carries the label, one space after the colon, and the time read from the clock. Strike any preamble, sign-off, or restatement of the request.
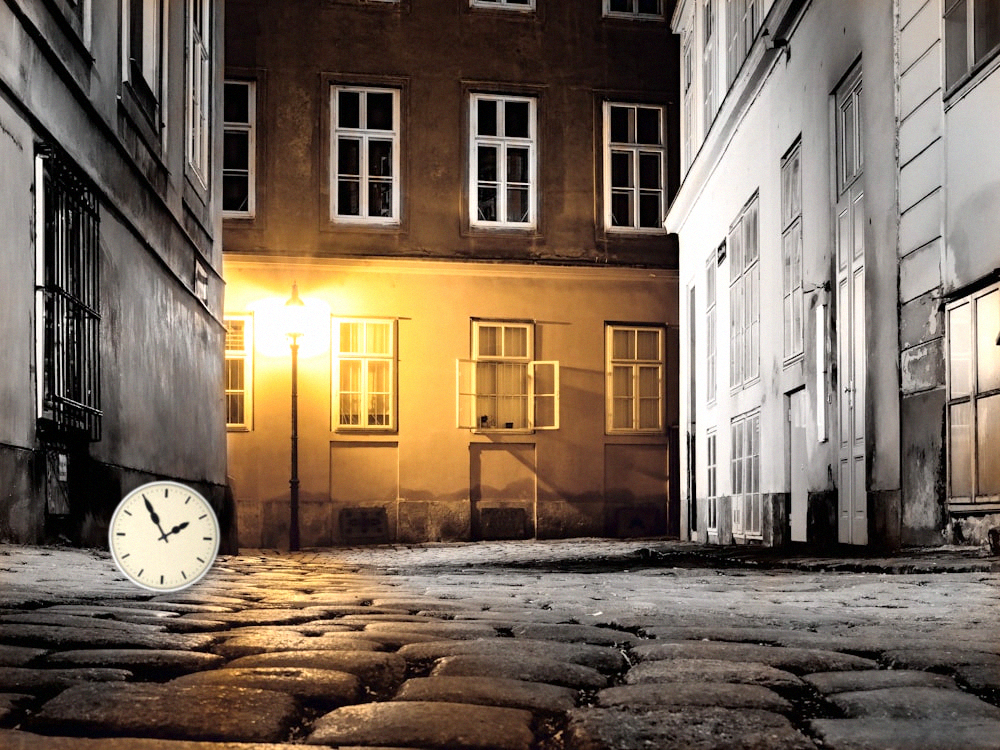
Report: 1:55
